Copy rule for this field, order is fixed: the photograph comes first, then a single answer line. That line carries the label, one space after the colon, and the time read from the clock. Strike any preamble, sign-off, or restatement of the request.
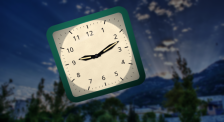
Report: 9:12
